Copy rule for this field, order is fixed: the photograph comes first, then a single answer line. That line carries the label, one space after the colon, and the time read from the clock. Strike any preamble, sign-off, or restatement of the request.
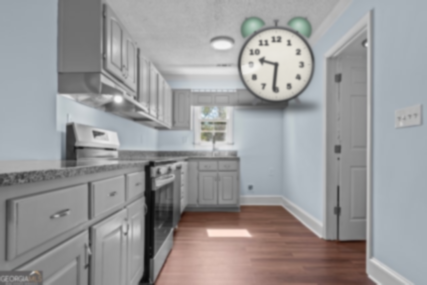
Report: 9:31
